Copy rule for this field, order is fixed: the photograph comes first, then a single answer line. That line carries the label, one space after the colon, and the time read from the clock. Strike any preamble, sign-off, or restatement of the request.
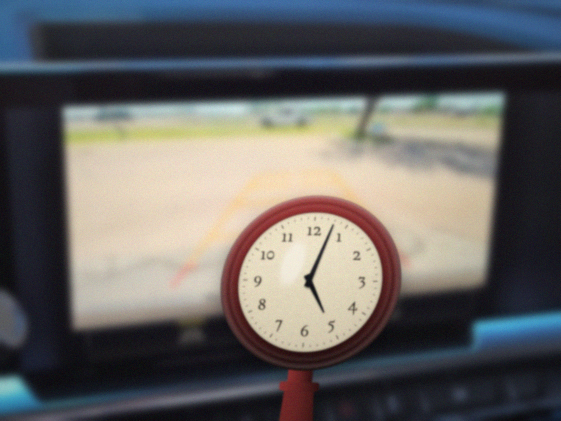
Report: 5:03
